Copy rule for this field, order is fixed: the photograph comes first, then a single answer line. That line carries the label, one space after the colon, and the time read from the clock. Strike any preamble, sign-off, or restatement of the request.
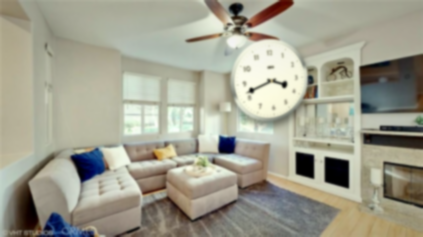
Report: 3:42
